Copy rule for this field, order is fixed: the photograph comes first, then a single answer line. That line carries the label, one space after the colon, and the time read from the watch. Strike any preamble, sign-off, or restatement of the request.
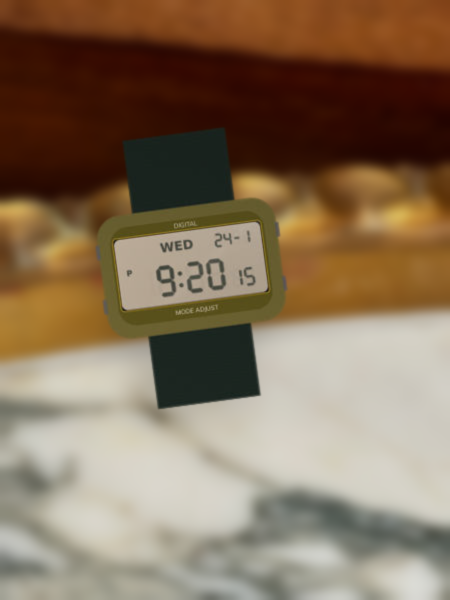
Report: 9:20:15
